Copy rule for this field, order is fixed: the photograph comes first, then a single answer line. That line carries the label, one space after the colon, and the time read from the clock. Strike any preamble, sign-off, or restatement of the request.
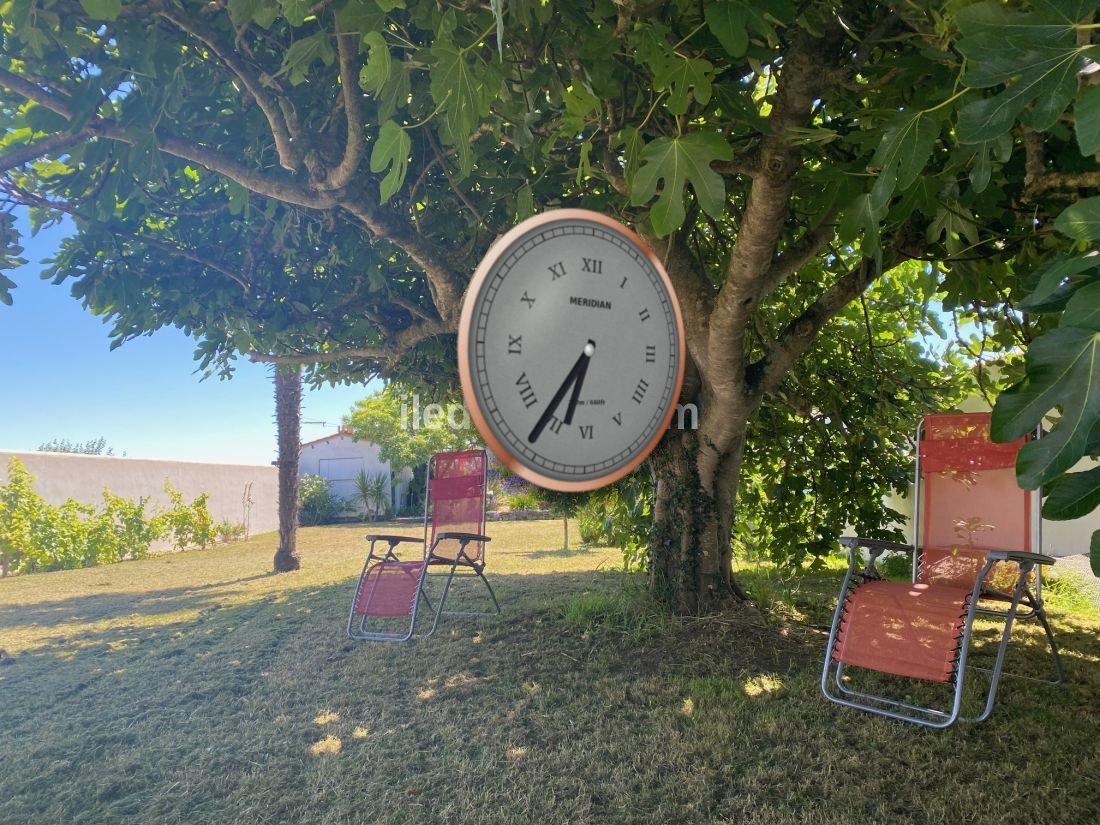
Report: 6:36
